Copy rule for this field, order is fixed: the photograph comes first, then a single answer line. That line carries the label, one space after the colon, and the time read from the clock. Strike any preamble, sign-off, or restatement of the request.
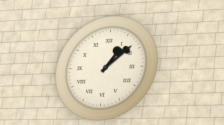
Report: 1:08
